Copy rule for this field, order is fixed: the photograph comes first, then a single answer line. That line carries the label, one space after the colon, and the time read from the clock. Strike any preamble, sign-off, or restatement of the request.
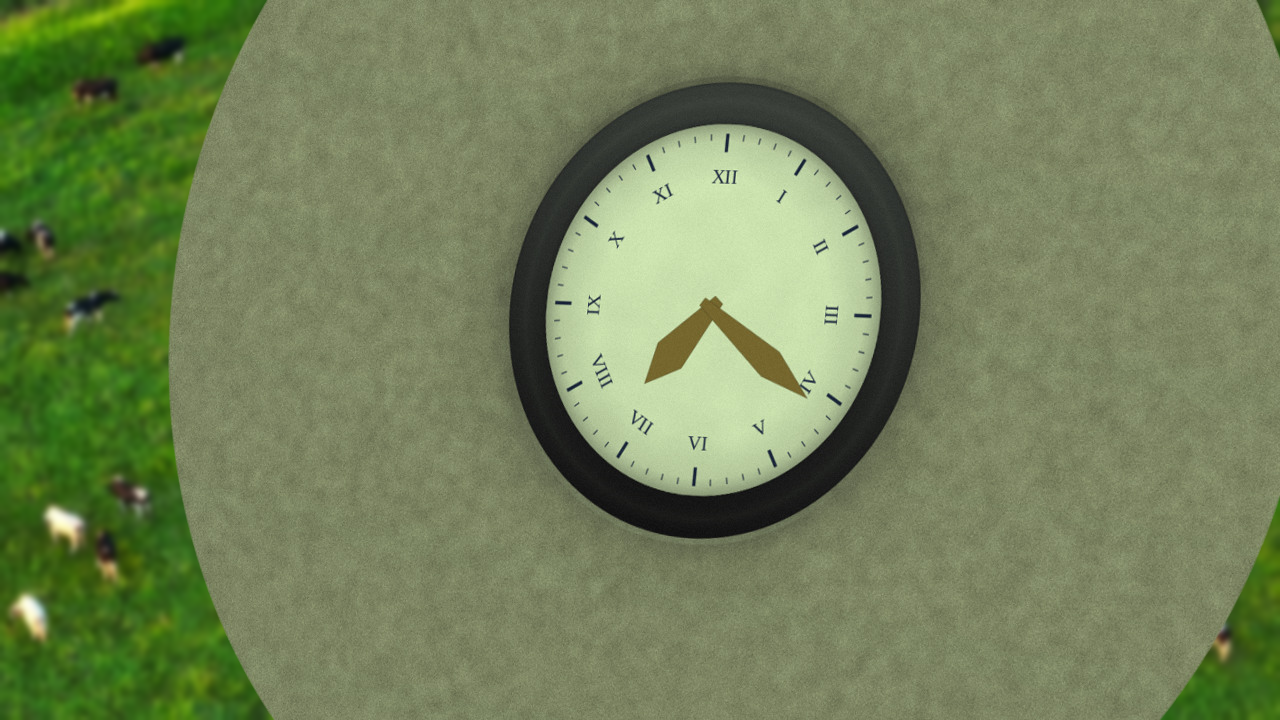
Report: 7:21
